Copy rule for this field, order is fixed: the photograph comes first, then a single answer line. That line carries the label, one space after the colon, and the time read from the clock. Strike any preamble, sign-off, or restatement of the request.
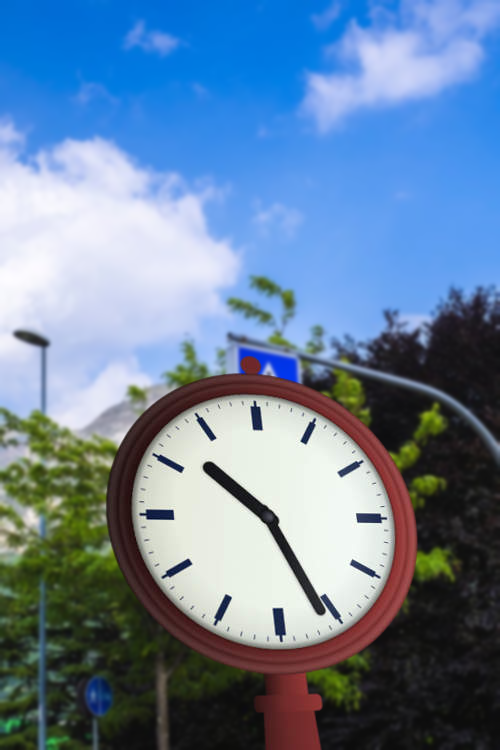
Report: 10:26
